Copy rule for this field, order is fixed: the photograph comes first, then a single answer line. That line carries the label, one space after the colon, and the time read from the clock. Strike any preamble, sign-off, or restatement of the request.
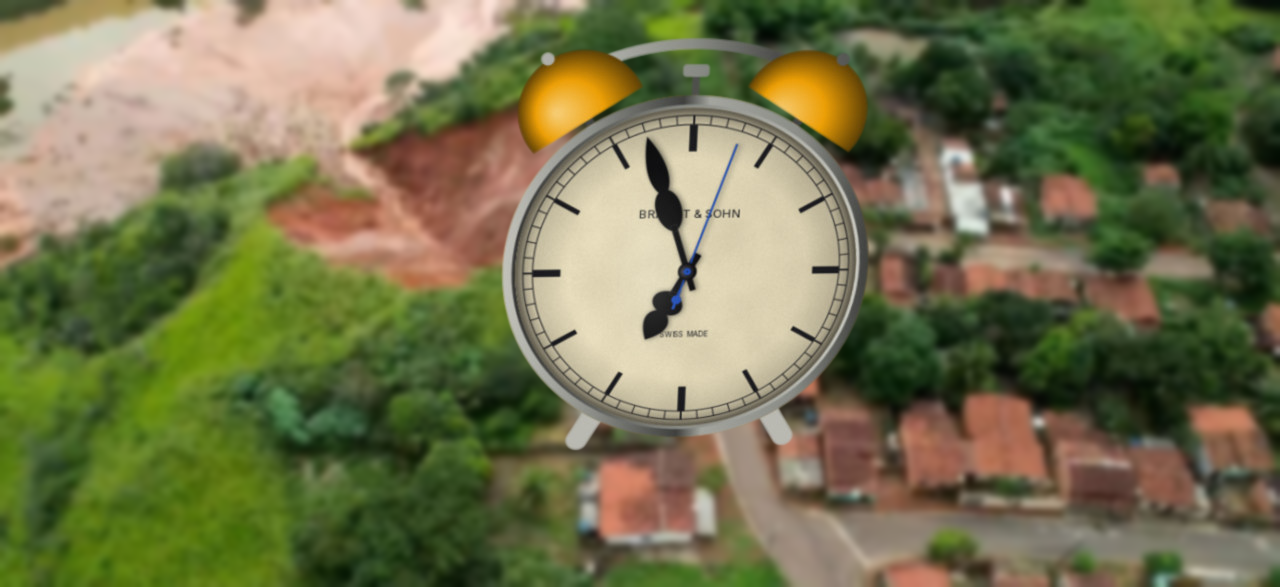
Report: 6:57:03
